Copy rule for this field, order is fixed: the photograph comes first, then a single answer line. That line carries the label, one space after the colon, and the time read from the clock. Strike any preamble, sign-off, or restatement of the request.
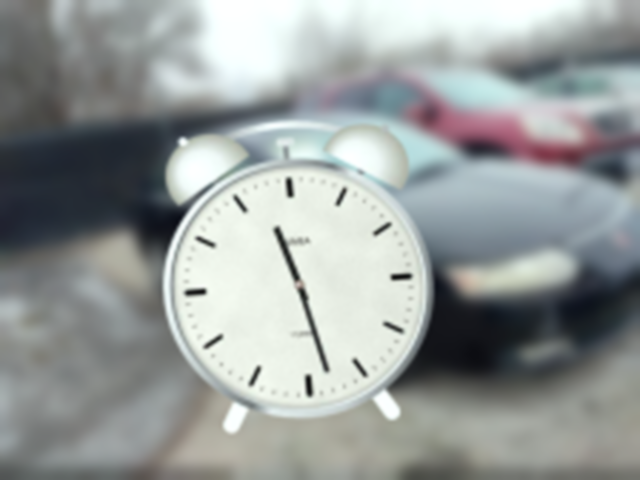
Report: 11:28
